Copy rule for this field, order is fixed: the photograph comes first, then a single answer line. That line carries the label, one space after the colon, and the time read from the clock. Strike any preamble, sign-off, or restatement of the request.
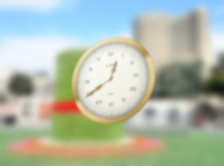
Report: 12:40
